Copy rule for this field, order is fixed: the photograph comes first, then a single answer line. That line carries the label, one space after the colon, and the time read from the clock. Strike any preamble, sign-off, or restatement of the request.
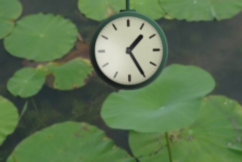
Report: 1:25
